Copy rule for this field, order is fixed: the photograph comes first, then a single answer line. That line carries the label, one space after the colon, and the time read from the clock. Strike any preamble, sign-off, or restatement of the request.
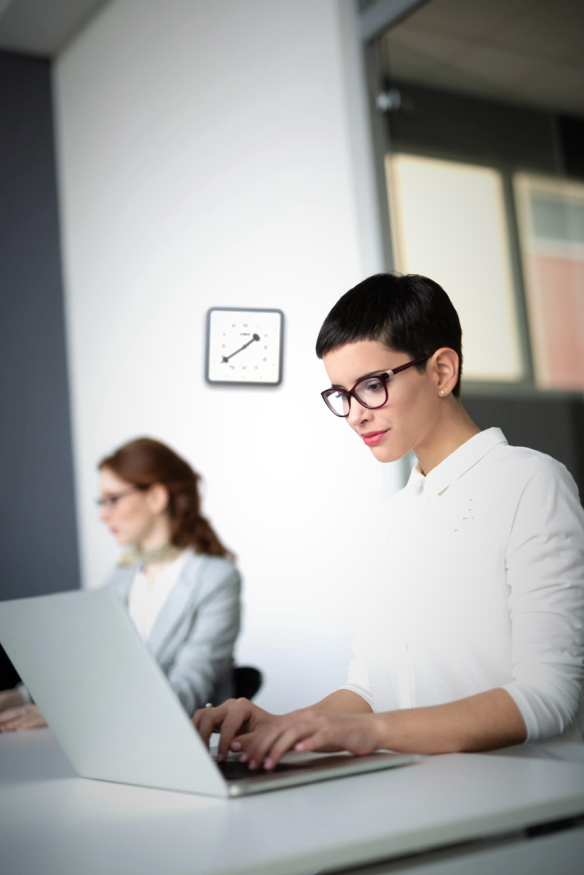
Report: 1:39
